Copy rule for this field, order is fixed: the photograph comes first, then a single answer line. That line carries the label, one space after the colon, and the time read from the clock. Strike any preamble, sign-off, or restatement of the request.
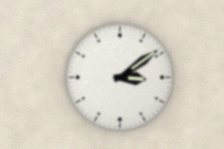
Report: 3:09
